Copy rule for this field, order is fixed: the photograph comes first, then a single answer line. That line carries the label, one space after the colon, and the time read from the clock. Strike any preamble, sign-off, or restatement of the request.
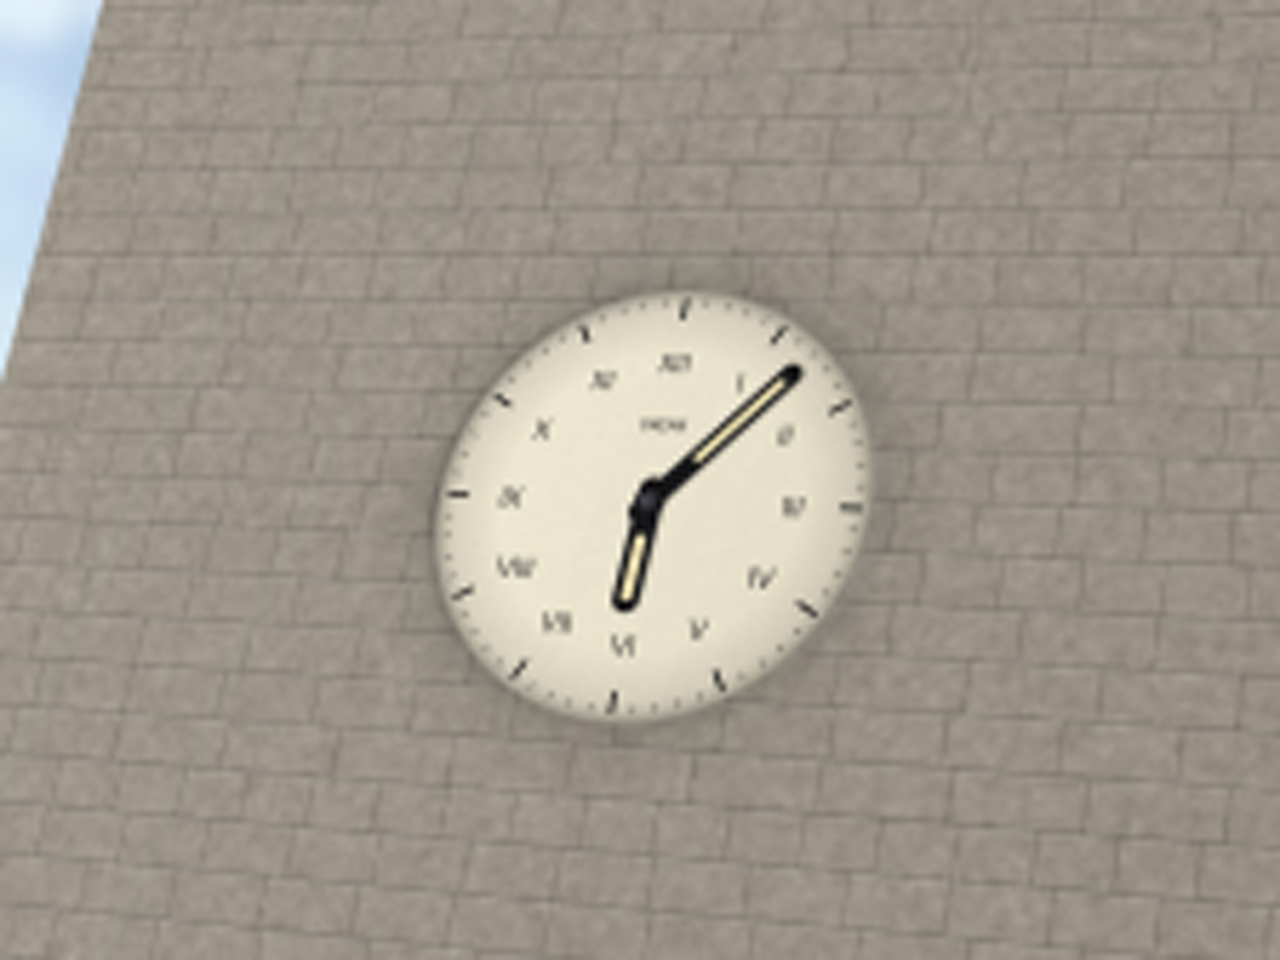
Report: 6:07
